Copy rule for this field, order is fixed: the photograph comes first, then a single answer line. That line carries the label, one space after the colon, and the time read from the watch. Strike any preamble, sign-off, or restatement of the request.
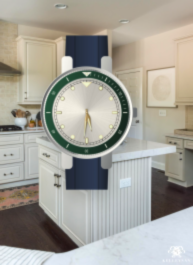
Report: 5:31
